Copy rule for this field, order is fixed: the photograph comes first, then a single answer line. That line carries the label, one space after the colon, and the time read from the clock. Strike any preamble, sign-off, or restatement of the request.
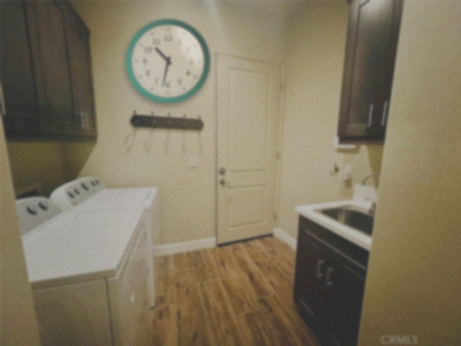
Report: 10:32
